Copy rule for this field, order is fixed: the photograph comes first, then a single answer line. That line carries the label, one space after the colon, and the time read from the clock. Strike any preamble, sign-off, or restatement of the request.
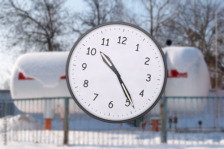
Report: 10:24
